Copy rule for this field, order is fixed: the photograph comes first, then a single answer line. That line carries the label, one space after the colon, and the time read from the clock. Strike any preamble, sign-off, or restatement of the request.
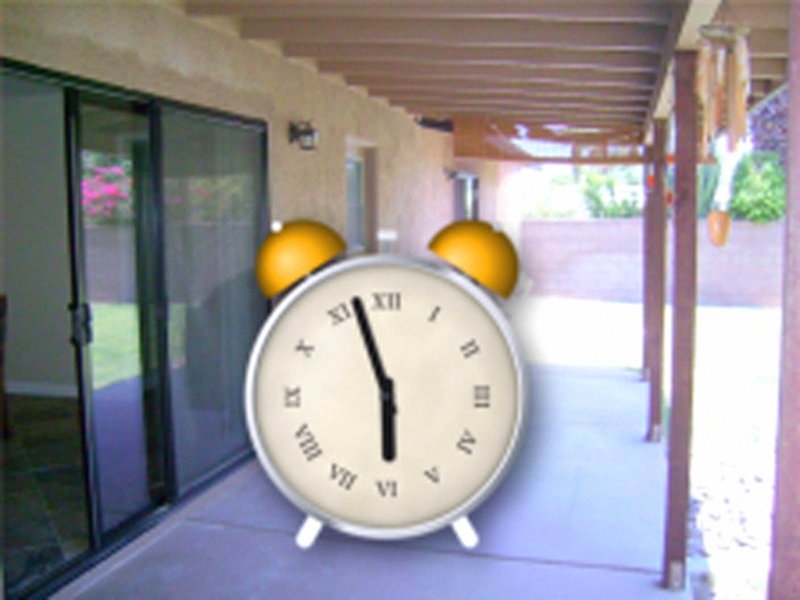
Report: 5:57
